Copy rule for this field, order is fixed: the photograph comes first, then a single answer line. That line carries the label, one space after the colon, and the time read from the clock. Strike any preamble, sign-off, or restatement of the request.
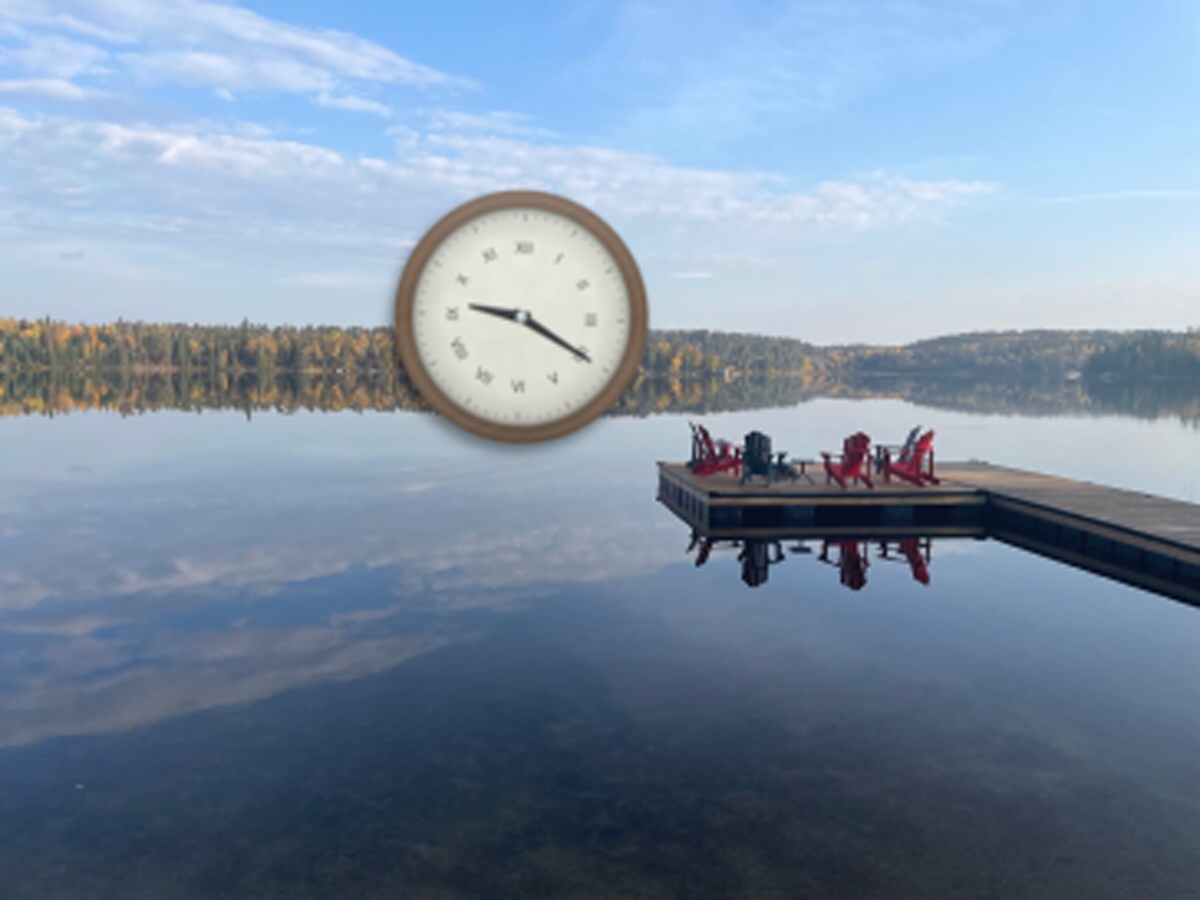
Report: 9:20
